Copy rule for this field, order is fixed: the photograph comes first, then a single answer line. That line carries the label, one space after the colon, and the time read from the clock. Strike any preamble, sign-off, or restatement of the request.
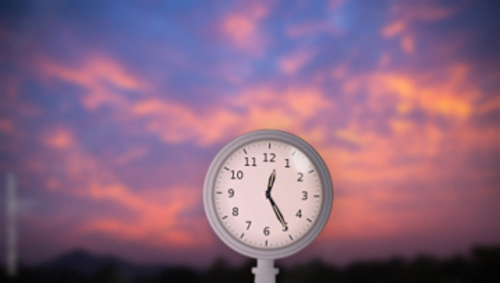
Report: 12:25
